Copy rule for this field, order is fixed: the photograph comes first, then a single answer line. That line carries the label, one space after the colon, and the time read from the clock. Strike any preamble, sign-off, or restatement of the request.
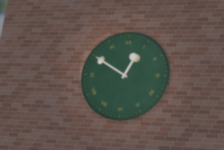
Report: 12:50
